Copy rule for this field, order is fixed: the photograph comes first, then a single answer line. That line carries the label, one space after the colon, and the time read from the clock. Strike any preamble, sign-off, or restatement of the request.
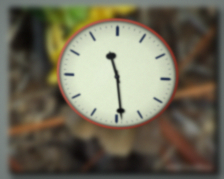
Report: 11:29
